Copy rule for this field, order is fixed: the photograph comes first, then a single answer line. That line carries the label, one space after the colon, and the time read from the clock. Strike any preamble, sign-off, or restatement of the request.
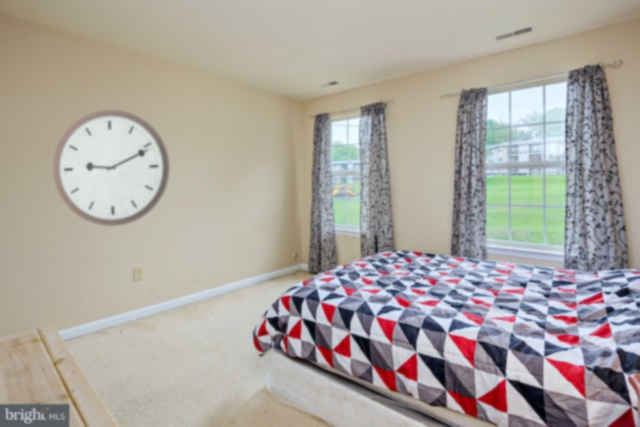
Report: 9:11
